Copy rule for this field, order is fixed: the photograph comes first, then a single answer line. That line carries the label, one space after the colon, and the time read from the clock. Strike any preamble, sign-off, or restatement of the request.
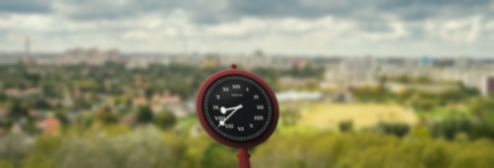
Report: 8:38
